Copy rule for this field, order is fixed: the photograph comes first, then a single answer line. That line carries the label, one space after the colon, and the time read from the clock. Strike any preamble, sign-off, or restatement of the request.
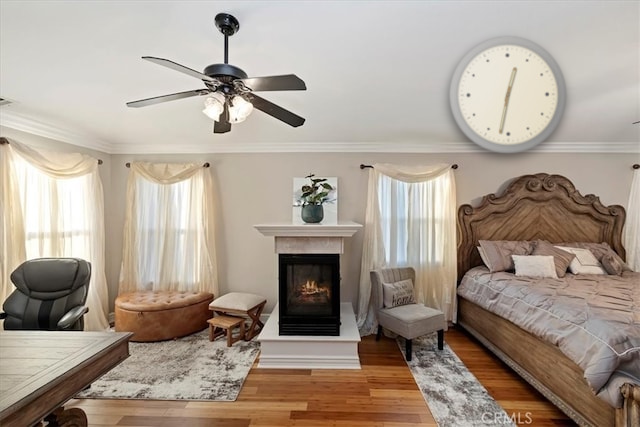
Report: 12:32
